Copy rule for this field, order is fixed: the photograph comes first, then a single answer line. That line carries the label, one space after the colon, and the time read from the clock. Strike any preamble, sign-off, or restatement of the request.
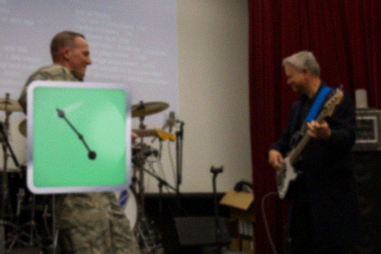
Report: 4:53
